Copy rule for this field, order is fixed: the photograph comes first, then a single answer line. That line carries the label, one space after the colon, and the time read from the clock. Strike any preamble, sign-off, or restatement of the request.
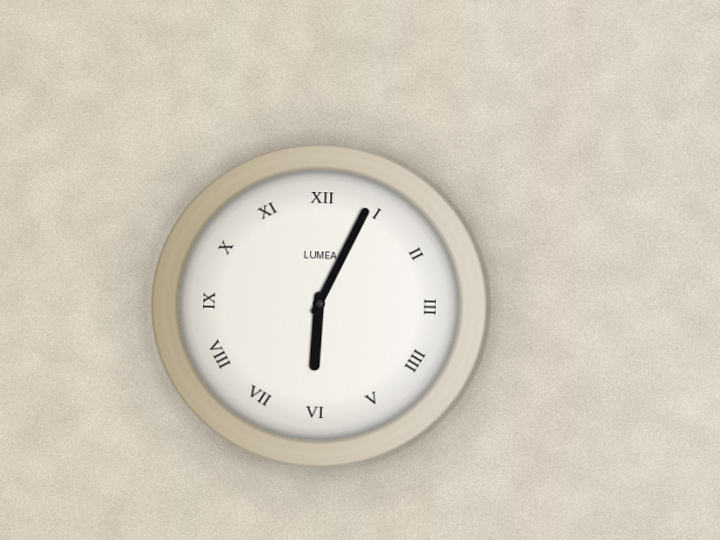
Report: 6:04
